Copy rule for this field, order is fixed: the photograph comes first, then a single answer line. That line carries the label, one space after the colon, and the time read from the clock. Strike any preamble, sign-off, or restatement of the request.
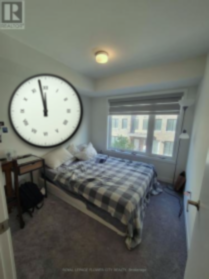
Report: 11:58
